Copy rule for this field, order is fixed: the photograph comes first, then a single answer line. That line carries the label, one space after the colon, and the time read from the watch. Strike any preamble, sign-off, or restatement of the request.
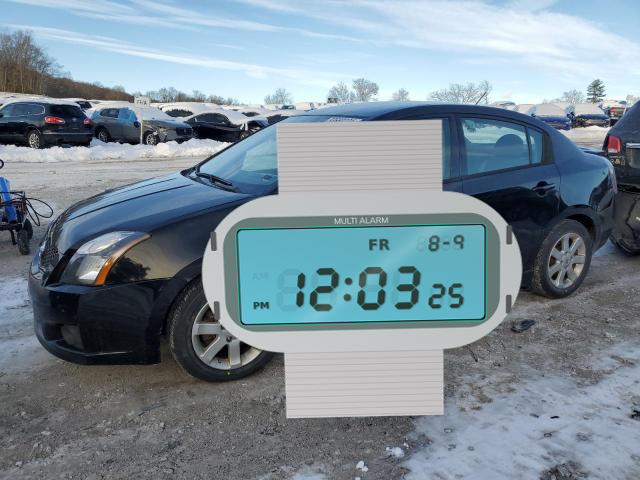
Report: 12:03:25
